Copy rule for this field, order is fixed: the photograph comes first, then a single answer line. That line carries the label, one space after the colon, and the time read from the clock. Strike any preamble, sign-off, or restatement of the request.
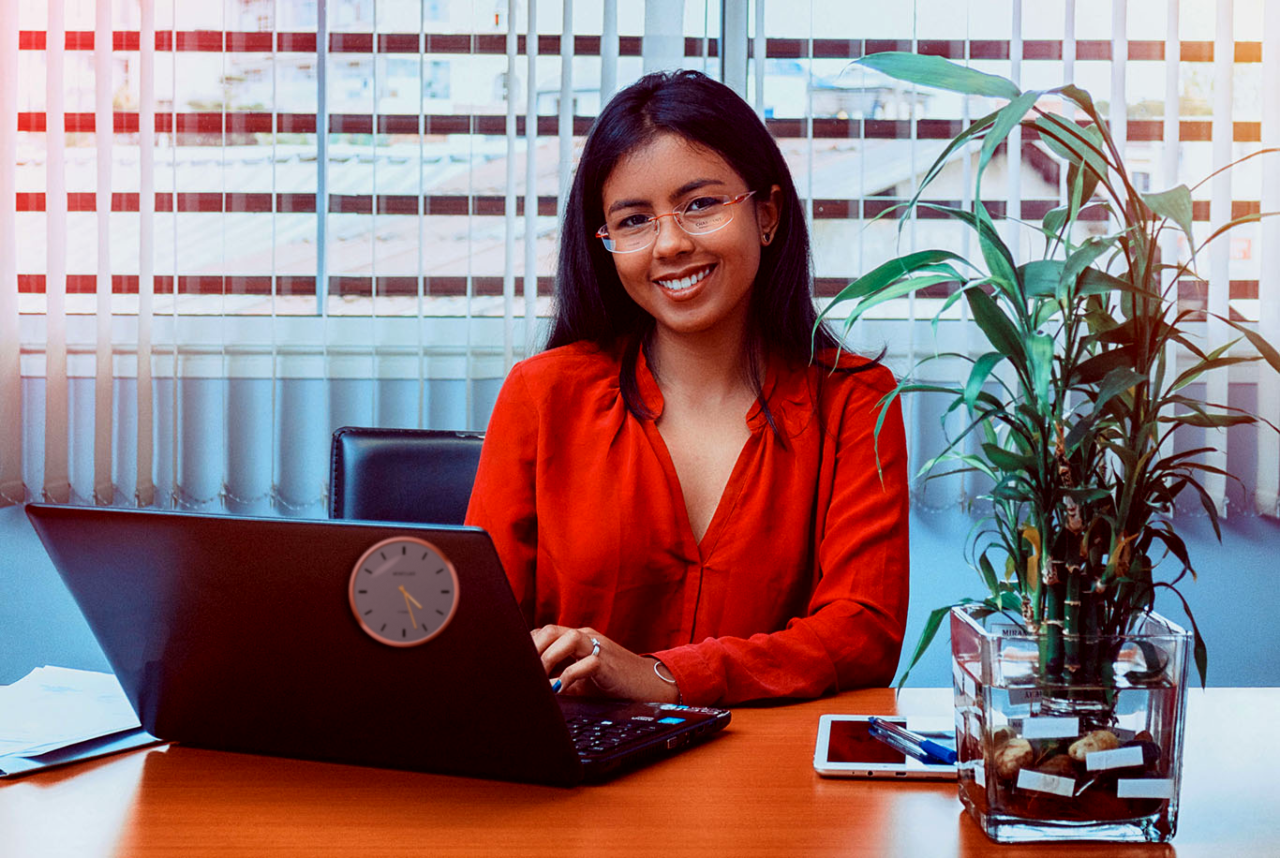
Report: 4:27
